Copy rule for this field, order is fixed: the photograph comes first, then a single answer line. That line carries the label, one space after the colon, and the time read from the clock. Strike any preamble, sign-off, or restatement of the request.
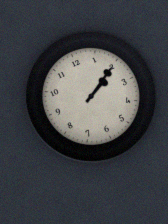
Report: 2:10
